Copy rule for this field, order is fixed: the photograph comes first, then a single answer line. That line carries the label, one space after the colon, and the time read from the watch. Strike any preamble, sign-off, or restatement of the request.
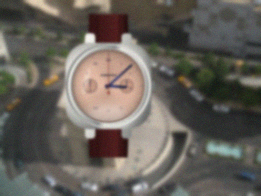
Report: 3:08
